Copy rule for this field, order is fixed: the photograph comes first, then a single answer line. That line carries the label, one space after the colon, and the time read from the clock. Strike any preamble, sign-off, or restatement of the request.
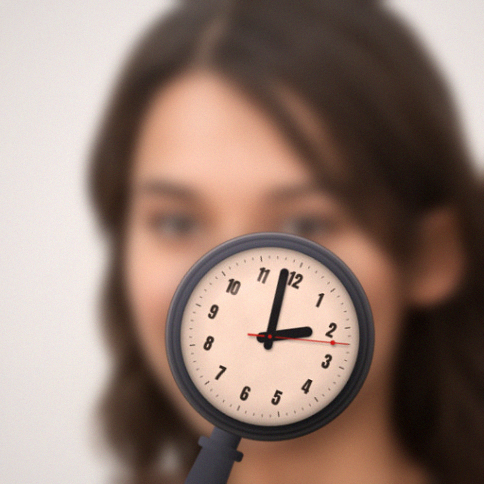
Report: 1:58:12
